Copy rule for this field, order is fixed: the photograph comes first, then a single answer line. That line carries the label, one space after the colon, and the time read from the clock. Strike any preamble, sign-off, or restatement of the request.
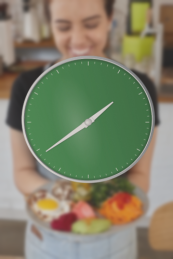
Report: 1:39
